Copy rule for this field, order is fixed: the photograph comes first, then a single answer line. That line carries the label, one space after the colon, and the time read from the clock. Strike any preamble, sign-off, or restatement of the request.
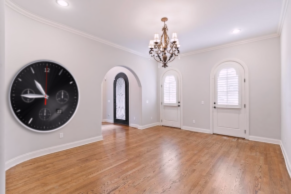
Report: 10:45
